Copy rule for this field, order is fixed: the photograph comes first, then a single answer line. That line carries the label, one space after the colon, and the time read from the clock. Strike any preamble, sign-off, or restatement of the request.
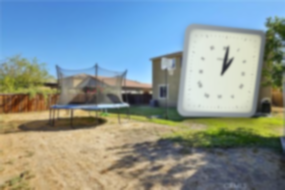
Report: 1:01
